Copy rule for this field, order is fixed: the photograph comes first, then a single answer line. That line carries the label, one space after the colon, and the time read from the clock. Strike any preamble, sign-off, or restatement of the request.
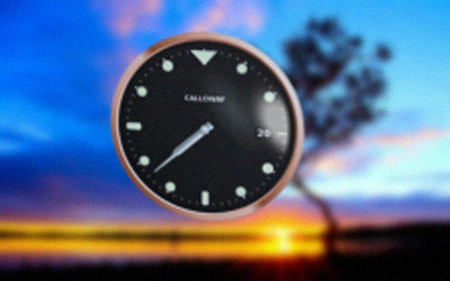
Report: 7:38
